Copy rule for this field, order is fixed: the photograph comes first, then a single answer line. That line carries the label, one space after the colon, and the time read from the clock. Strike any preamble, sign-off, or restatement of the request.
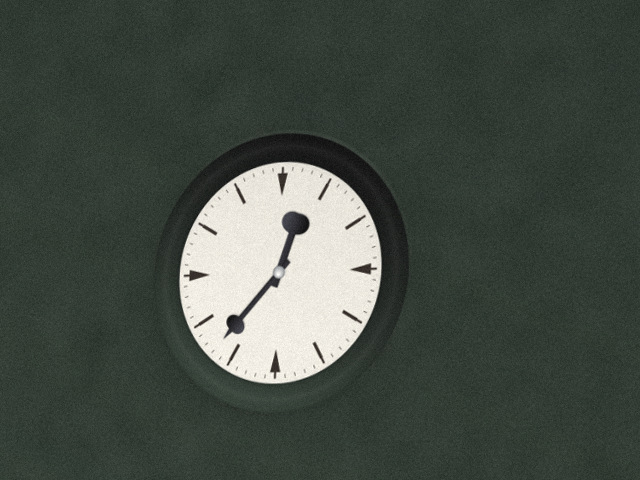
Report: 12:37
